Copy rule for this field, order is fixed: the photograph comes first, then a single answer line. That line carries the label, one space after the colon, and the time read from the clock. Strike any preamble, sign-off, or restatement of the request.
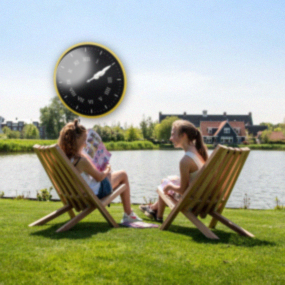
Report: 2:10
